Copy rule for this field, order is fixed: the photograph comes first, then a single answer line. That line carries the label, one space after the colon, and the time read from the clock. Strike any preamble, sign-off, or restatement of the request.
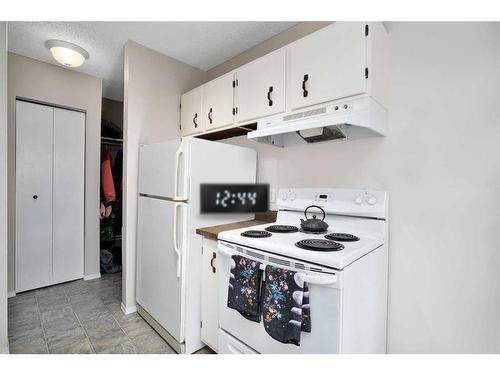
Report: 12:44
